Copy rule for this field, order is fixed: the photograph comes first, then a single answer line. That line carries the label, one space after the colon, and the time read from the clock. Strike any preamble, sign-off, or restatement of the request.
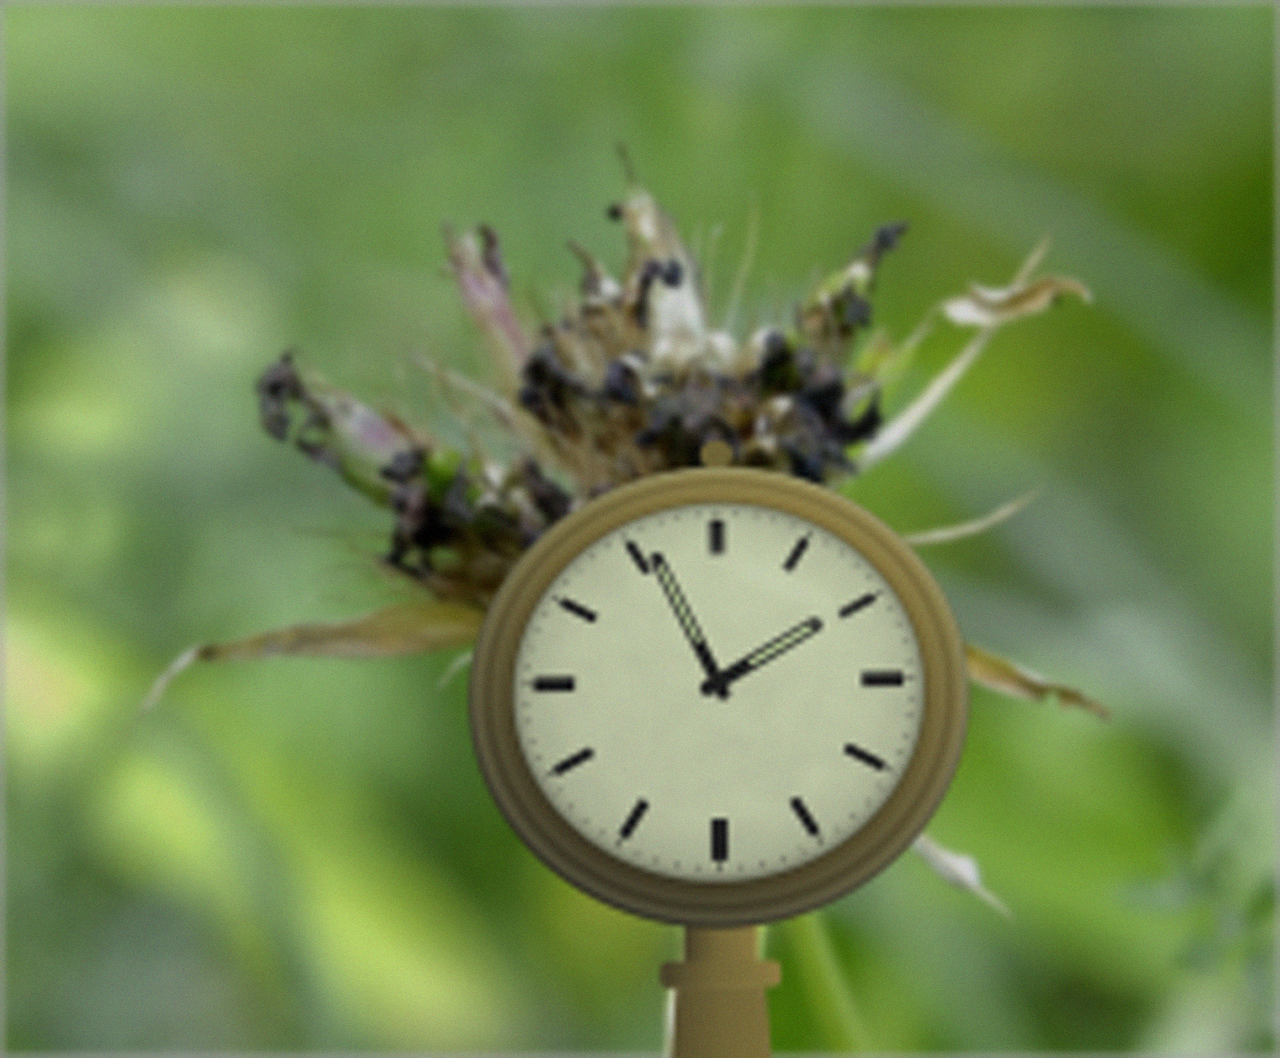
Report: 1:56
